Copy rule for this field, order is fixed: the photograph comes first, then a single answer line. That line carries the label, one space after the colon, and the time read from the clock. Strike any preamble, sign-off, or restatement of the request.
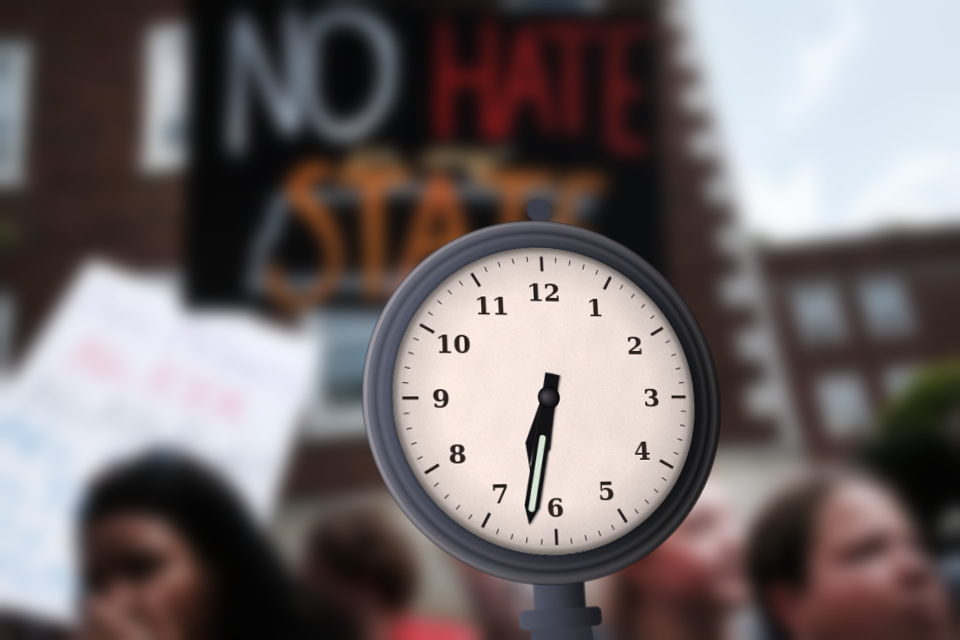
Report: 6:32
